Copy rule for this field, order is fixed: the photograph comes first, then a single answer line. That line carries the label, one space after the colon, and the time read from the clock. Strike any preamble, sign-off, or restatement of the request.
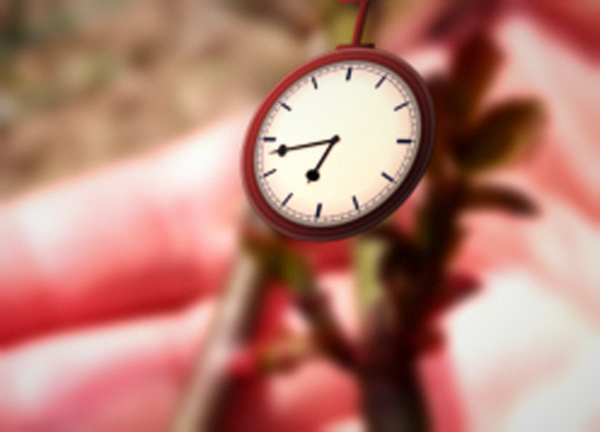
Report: 6:43
